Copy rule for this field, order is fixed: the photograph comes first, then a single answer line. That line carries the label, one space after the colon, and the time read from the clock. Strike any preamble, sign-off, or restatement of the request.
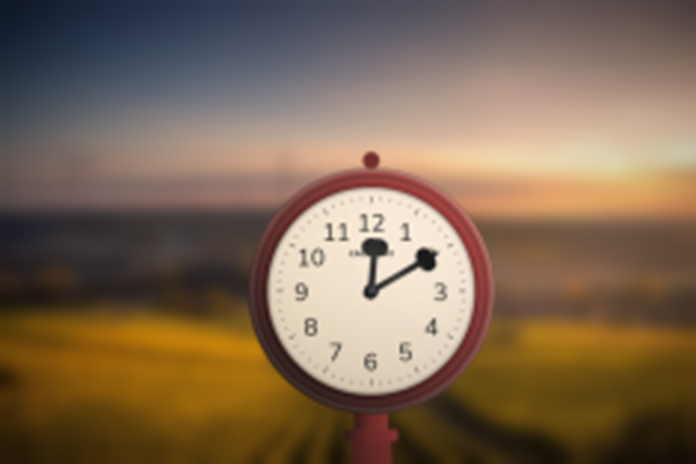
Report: 12:10
